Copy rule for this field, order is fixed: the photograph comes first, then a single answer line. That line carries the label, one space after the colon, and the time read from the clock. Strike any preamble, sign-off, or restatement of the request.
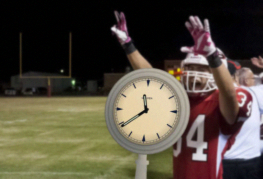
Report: 11:39
